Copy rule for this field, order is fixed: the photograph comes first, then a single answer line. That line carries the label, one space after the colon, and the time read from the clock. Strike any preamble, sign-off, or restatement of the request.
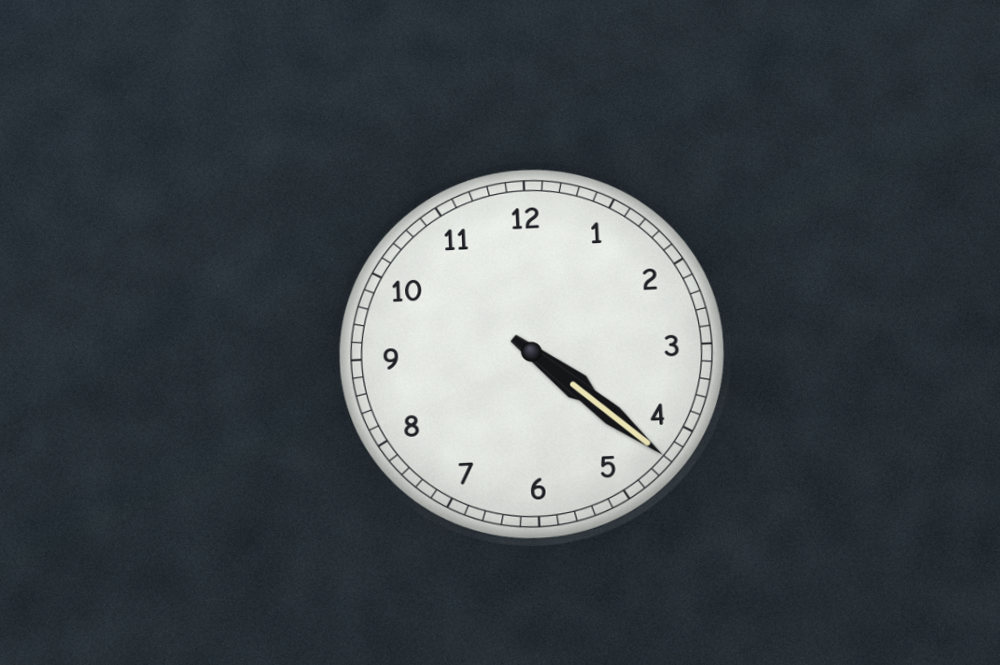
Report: 4:22
